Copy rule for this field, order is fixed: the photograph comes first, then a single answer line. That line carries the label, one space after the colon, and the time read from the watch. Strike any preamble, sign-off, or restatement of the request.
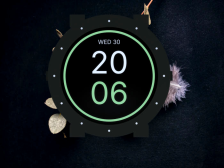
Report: 20:06
